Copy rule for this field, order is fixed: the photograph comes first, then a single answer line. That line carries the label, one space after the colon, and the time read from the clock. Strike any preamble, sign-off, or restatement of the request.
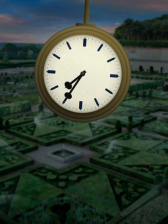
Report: 7:35
